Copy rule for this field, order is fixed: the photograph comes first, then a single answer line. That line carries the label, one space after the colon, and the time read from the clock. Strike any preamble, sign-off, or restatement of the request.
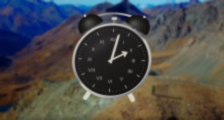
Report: 2:02
